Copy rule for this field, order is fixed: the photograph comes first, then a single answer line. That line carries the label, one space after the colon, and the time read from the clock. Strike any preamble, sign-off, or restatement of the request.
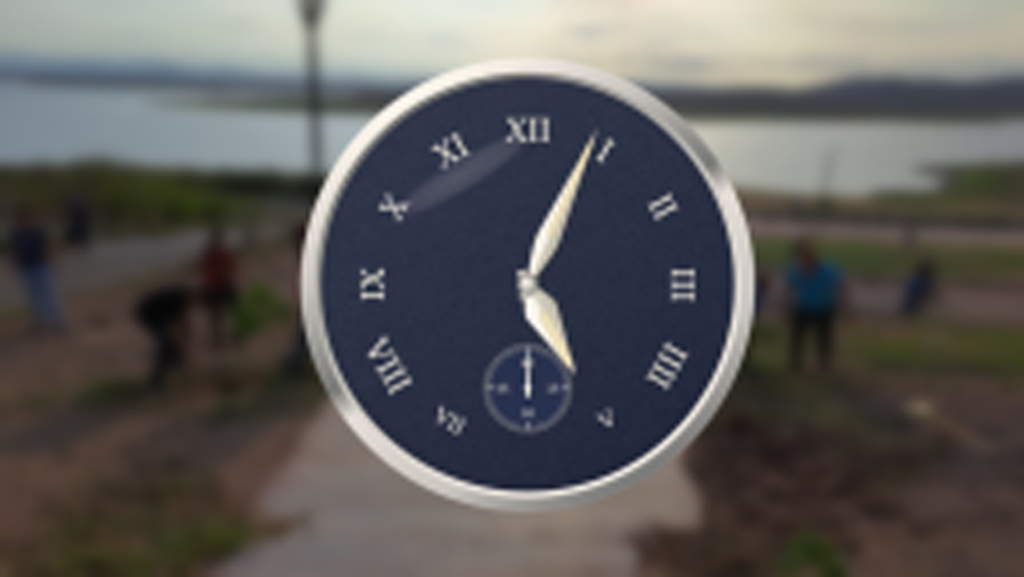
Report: 5:04
